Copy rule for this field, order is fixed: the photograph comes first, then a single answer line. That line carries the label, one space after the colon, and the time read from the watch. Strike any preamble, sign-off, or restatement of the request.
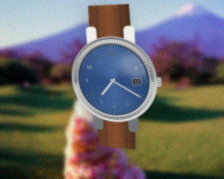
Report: 7:20
